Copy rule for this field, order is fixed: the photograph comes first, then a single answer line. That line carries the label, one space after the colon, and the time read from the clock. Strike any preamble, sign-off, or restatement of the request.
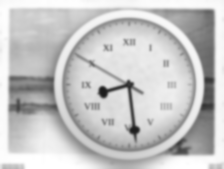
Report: 8:28:50
